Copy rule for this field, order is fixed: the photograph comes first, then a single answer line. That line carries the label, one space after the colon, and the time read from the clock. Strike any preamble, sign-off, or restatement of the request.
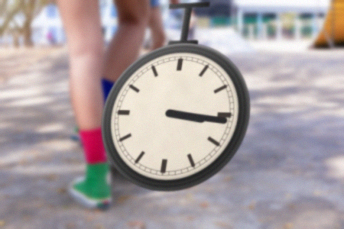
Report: 3:16
